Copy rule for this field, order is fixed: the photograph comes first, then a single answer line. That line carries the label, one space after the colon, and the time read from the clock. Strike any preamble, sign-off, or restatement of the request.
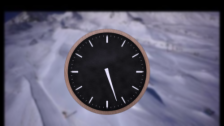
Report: 5:27
